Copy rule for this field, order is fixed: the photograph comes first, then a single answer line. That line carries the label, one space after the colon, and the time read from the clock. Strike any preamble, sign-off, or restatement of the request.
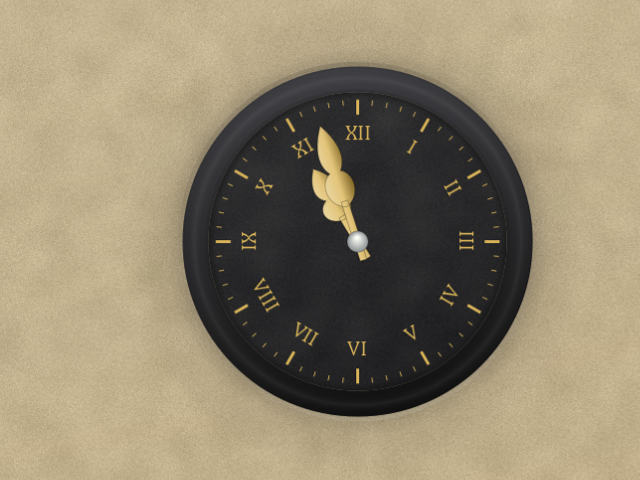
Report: 10:57
